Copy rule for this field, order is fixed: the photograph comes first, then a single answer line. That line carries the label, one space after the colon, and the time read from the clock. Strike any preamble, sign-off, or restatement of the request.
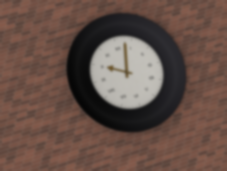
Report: 10:03
